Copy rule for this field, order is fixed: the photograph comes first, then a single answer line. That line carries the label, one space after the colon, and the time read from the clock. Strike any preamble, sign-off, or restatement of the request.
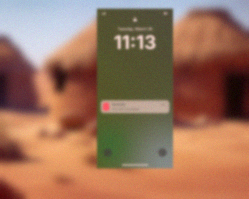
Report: 11:13
